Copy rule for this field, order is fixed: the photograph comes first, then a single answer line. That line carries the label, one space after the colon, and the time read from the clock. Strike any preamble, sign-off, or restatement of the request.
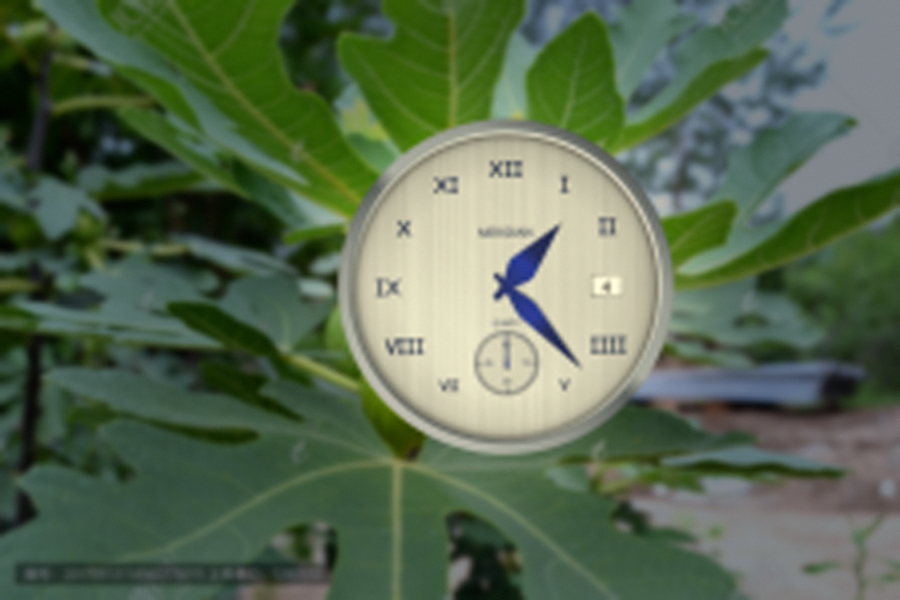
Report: 1:23
